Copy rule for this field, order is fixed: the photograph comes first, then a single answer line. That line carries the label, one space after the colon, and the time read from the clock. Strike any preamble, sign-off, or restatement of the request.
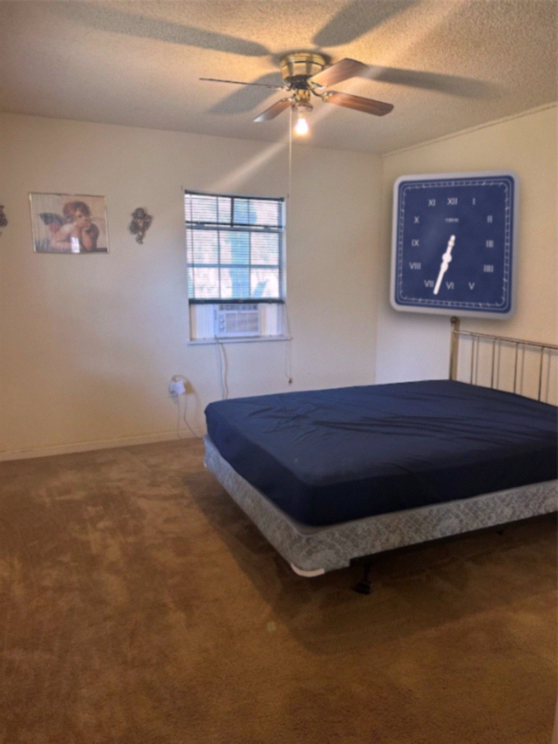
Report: 6:33
